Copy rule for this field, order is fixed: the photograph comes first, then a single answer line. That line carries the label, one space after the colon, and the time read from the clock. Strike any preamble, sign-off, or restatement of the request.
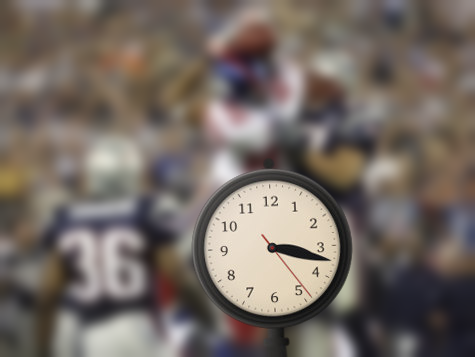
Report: 3:17:24
